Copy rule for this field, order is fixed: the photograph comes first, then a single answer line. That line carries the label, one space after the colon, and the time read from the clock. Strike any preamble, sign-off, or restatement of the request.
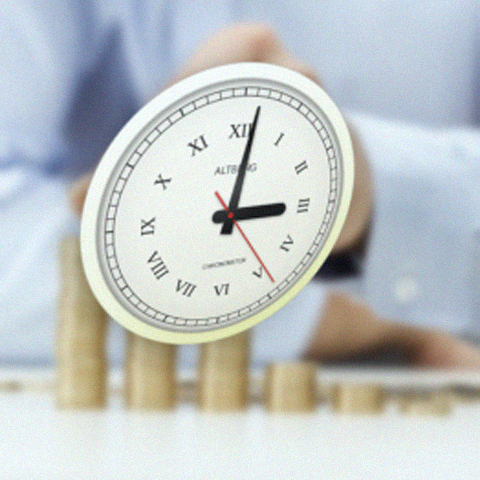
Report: 3:01:24
